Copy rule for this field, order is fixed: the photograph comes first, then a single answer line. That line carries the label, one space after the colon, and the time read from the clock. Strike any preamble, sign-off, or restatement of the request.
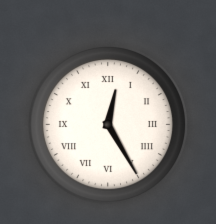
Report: 12:25
